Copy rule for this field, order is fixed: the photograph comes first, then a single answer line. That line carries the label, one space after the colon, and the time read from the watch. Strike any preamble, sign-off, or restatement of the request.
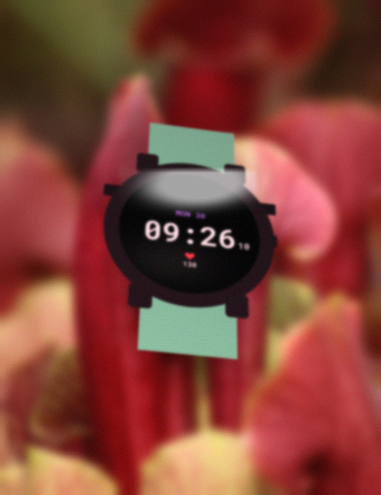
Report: 9:26
